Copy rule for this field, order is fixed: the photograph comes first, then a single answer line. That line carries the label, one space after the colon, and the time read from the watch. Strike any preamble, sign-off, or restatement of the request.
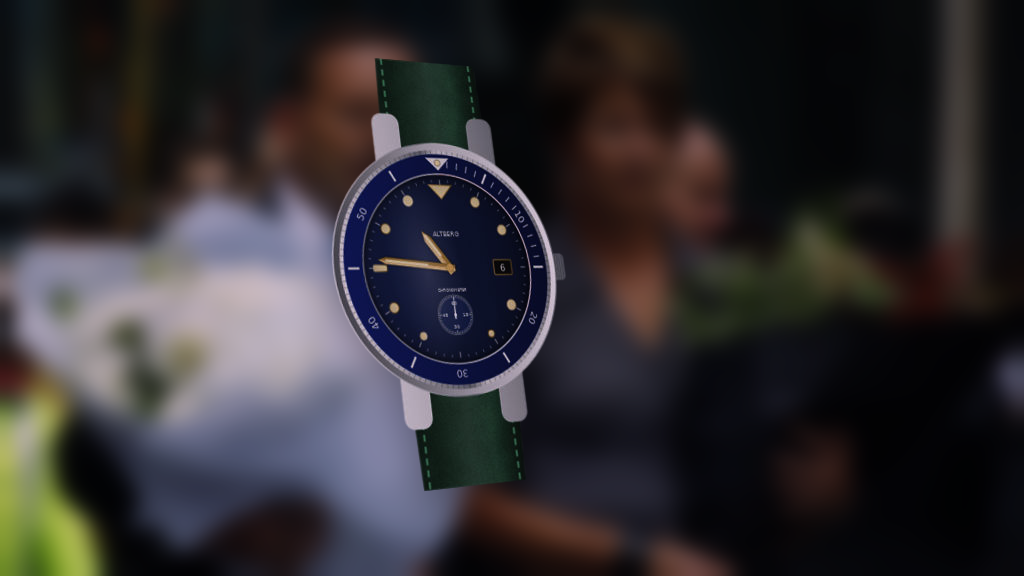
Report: 10:46
